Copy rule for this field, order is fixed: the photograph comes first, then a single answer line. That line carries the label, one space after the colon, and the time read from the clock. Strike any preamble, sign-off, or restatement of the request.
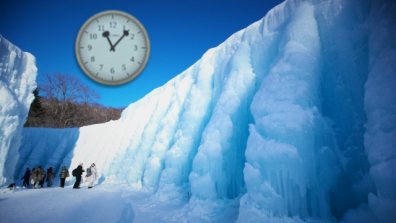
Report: 11:07
